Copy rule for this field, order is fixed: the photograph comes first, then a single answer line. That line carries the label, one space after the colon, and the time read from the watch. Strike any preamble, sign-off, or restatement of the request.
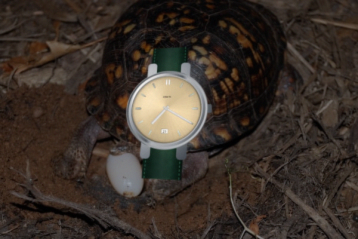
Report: 7:20
